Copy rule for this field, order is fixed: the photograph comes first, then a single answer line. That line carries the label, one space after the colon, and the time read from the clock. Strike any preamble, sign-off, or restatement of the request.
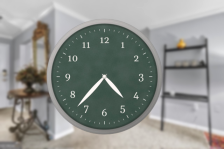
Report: 4:37
